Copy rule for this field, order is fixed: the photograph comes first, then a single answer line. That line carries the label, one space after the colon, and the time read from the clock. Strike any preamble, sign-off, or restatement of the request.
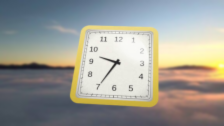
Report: 9:35
